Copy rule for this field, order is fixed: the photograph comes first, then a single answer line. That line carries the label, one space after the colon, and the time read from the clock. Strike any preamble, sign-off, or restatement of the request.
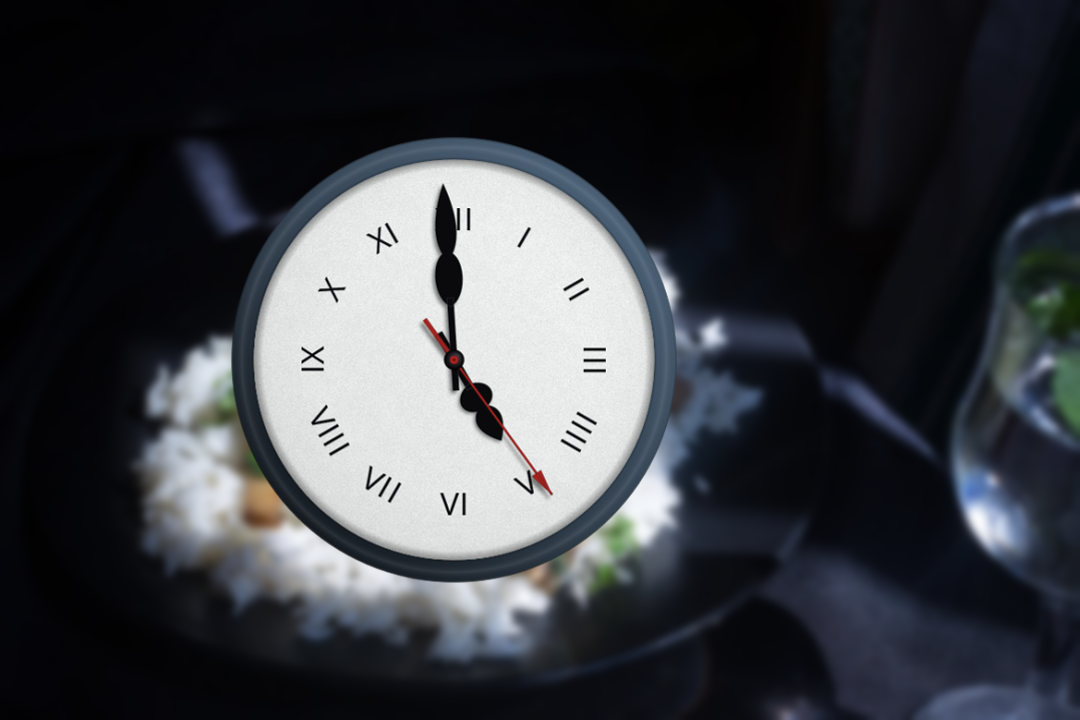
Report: 4:59:24
